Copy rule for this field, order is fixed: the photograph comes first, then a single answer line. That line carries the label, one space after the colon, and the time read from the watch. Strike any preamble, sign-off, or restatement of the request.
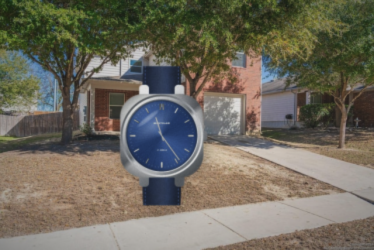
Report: 11:24
